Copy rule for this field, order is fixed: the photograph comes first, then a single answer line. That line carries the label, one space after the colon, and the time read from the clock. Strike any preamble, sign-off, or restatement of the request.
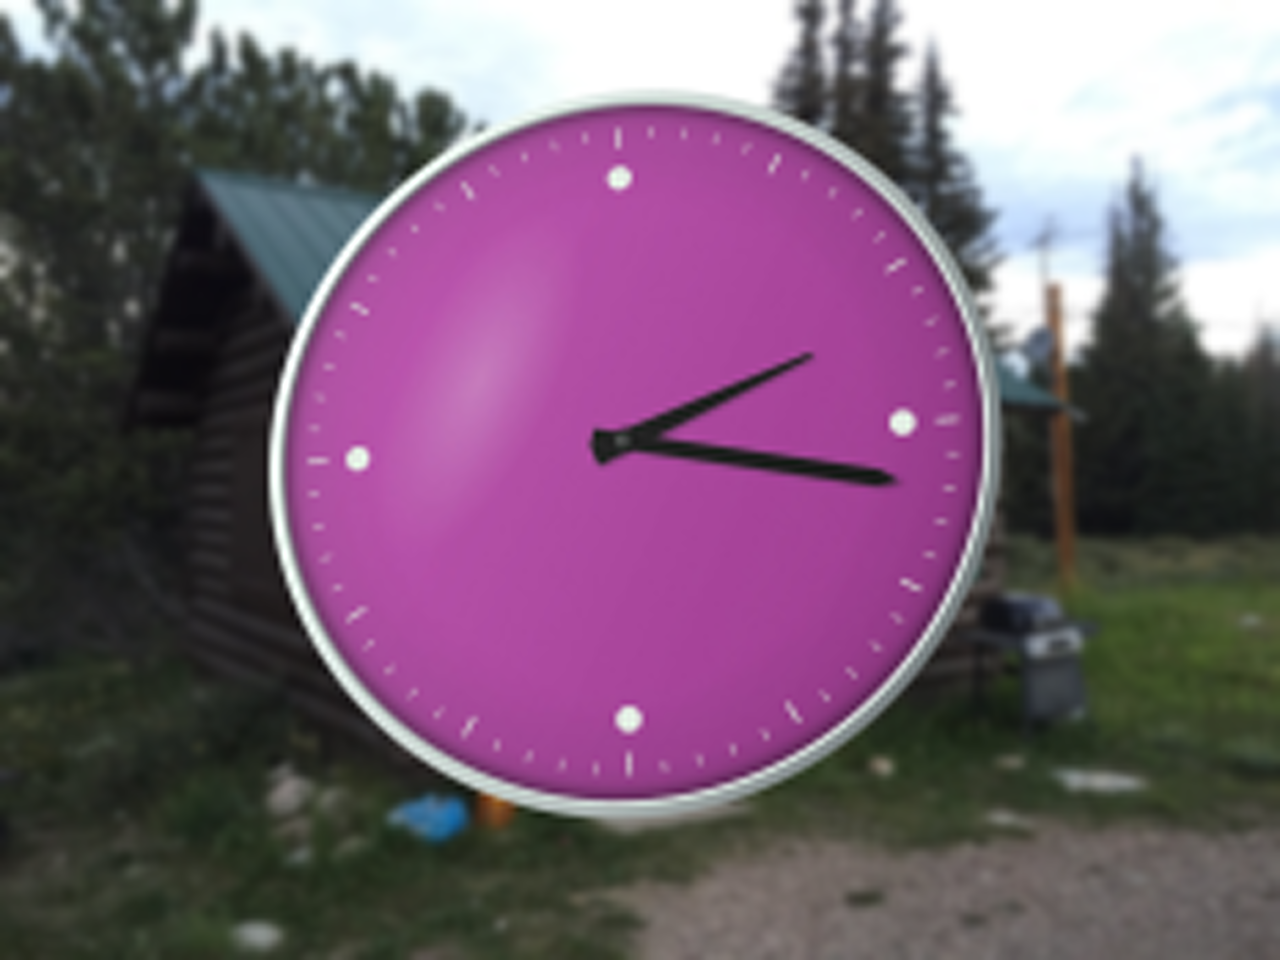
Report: 2:17
